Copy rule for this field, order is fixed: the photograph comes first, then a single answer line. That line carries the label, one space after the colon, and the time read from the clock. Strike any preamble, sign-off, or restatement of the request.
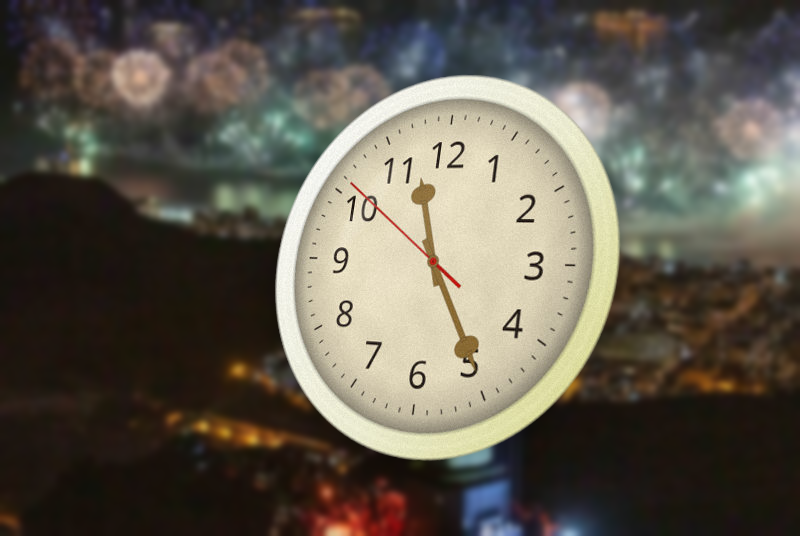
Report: 11:24:51
